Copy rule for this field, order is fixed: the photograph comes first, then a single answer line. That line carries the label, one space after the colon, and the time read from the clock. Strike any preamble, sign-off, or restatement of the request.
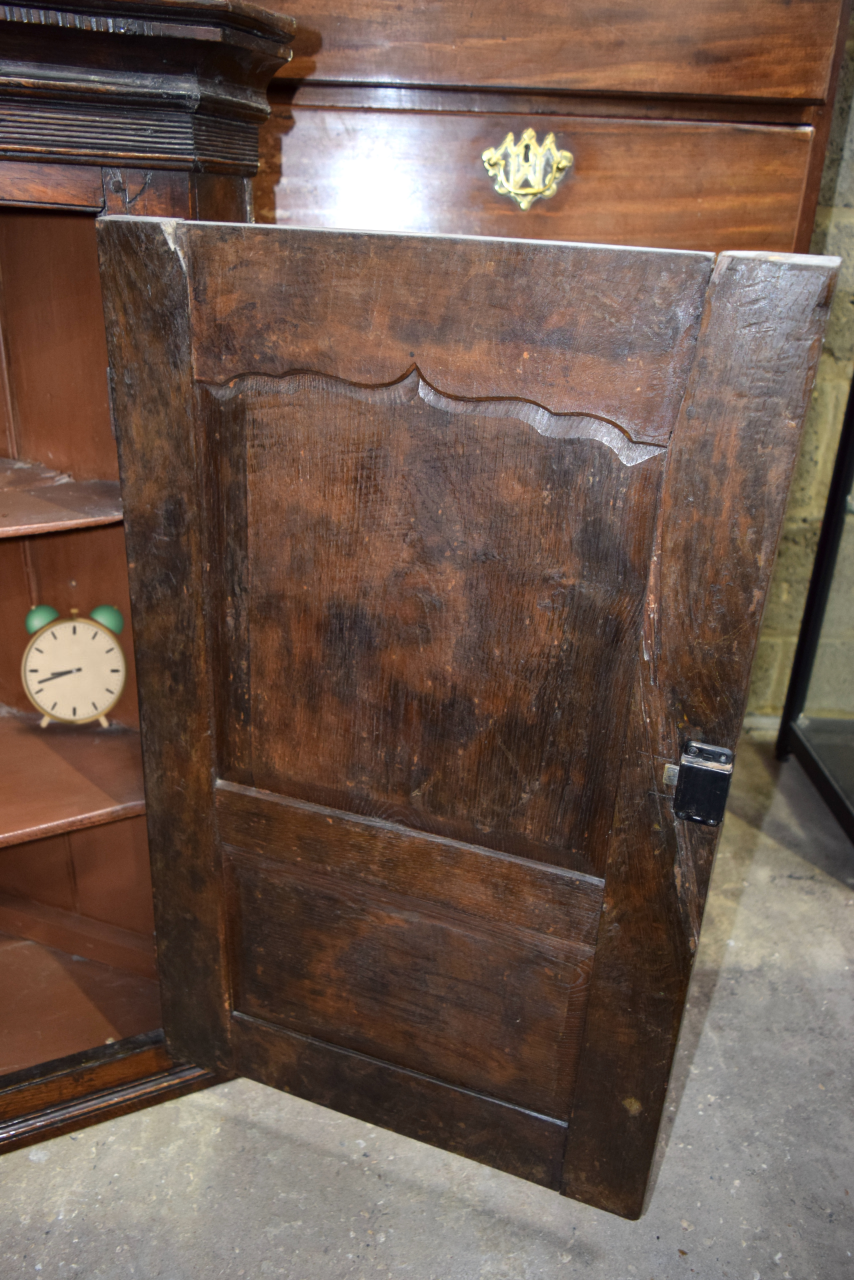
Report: 8:42
